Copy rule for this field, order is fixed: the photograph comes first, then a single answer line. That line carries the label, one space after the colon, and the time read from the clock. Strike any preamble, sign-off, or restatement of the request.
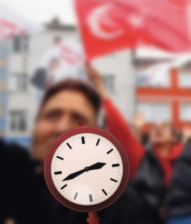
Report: 2:42
